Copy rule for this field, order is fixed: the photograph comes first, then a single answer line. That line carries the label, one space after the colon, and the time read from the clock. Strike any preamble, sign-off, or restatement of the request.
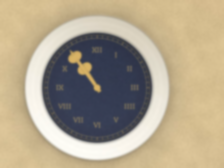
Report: 10:54
